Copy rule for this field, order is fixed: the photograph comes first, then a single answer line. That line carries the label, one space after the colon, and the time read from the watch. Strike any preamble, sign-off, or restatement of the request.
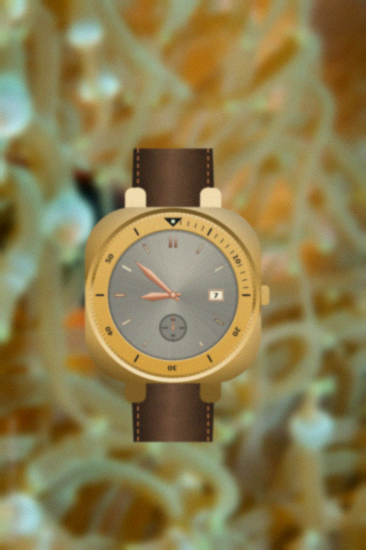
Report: 8:52
